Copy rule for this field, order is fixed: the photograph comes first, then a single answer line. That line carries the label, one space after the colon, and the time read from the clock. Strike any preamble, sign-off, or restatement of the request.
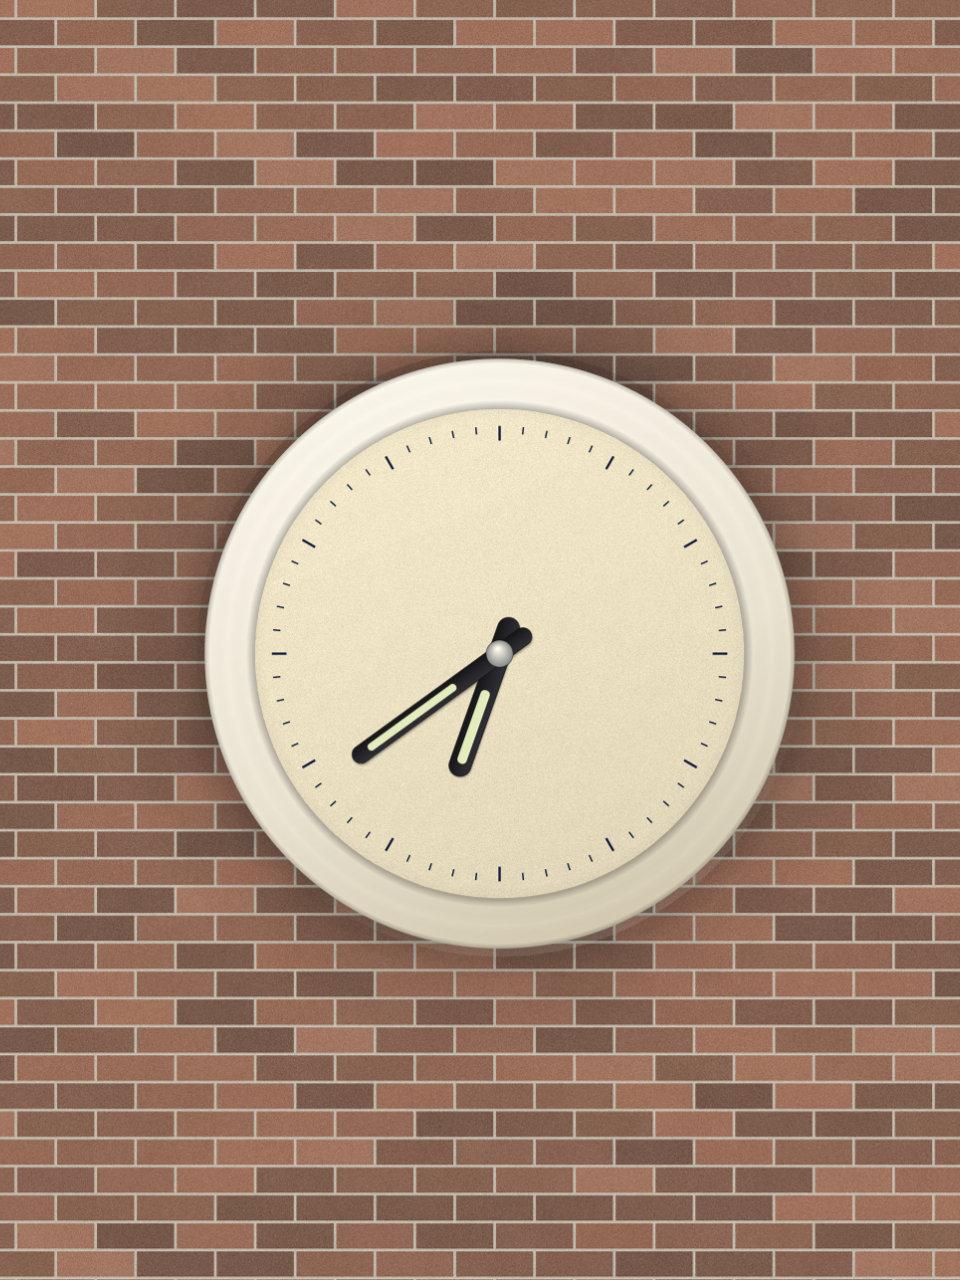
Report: 6:39
